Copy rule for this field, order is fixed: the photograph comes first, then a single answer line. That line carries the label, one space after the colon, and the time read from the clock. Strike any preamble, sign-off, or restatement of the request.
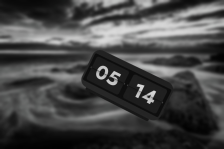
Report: 5:14
